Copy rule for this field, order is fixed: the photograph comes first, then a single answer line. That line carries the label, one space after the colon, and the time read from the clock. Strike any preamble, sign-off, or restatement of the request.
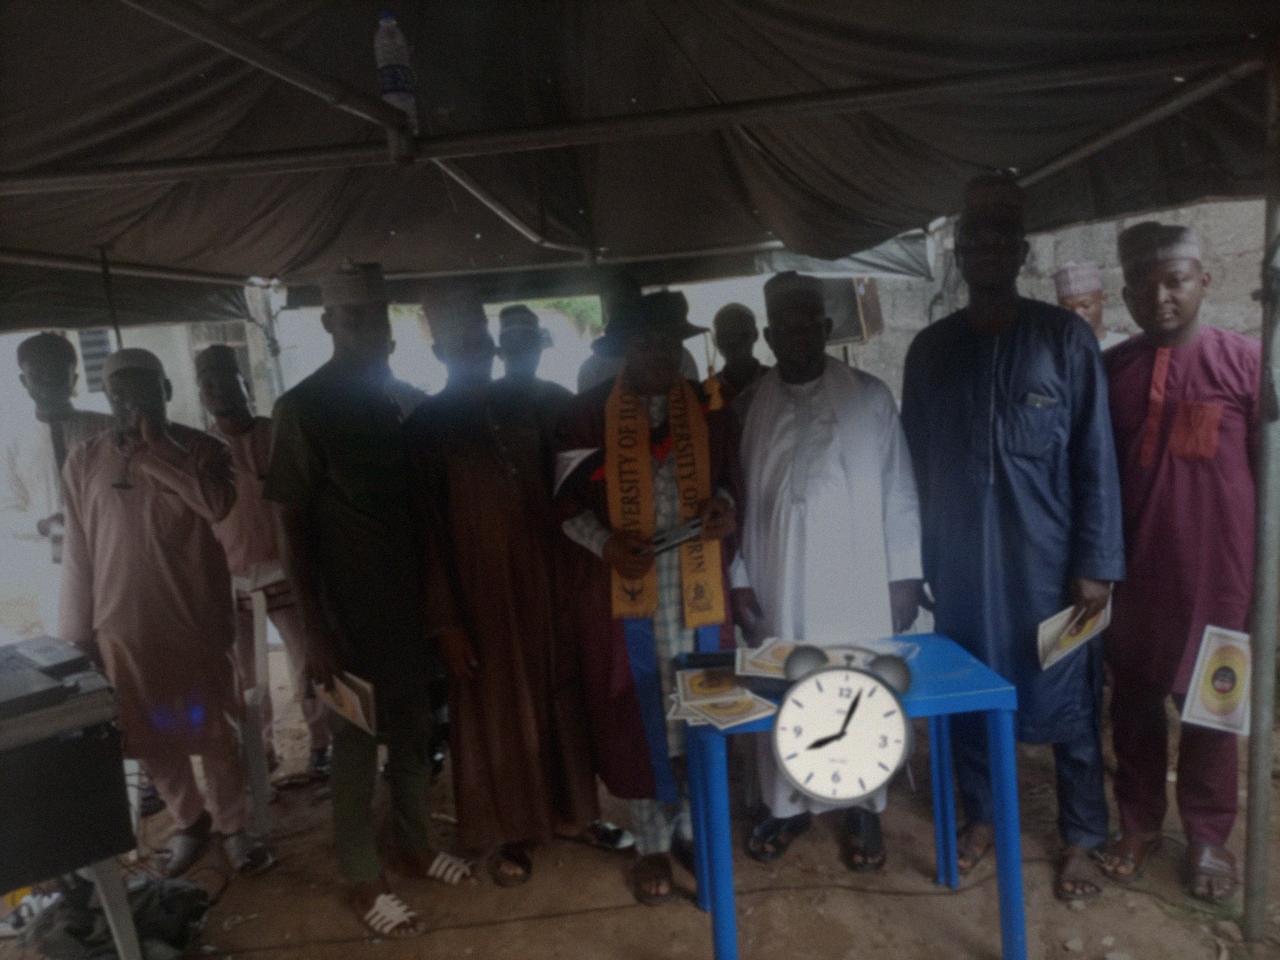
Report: 8:03
